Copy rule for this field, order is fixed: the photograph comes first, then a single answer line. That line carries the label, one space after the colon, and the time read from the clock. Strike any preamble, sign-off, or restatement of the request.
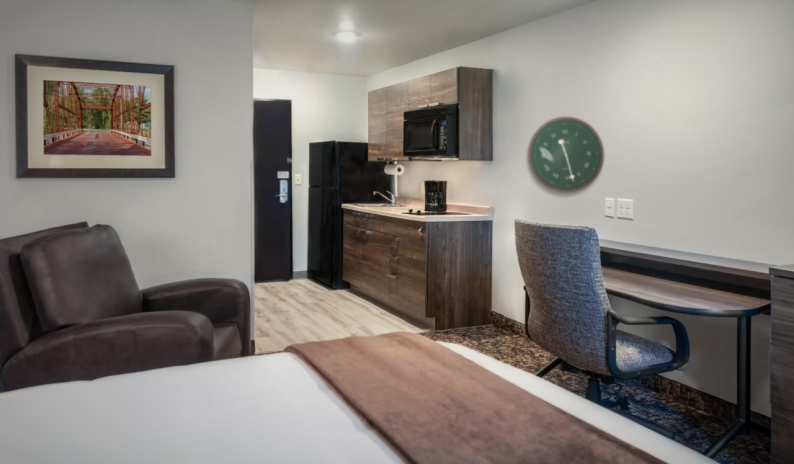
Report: 11:28
